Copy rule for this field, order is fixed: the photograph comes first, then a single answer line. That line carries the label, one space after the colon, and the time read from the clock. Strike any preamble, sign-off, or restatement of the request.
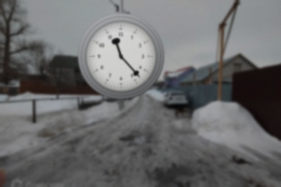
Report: 11:23
